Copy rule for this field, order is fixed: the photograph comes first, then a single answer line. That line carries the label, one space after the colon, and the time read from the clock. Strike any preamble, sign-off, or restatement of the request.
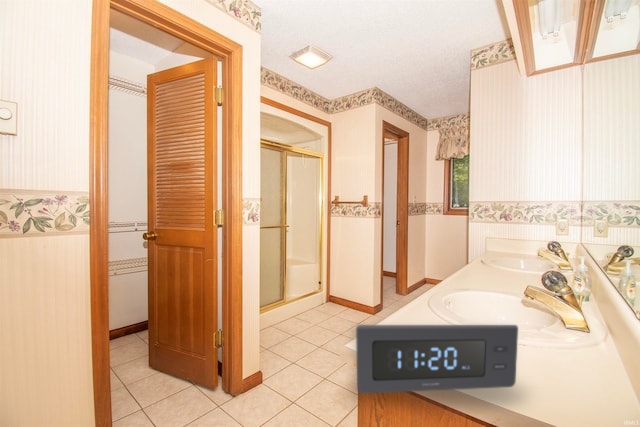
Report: 11:20
